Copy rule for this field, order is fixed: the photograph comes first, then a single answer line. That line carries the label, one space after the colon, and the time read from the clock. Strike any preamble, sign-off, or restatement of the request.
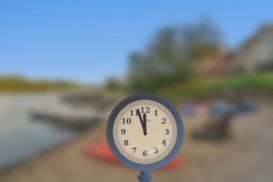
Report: 11:57
